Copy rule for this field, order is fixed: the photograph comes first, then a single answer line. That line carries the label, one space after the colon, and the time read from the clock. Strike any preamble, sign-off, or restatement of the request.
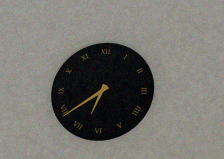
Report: 6:39
